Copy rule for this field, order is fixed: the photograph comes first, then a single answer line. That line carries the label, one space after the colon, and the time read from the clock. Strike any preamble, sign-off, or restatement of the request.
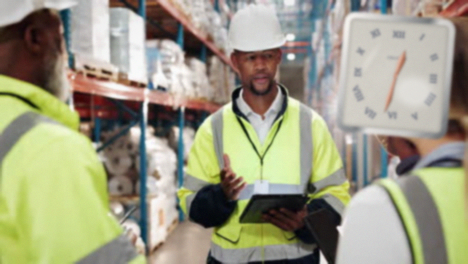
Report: 12:32
